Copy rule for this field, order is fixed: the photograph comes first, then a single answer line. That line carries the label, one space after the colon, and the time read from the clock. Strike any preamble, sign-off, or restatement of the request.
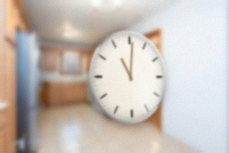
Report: 11:01
